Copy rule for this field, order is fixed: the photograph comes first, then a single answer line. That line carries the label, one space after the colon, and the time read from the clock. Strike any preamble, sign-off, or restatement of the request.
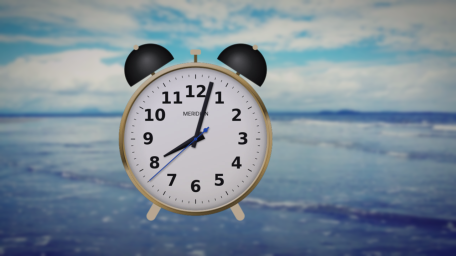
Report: 8:02:38
